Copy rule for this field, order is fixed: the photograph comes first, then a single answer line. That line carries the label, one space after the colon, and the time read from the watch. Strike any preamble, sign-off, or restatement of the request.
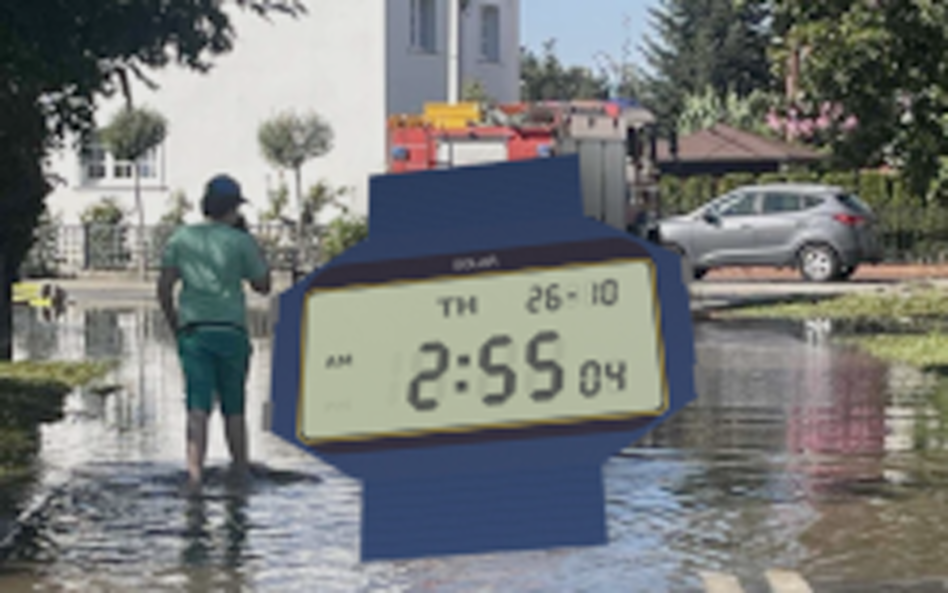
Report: 2:55:04
